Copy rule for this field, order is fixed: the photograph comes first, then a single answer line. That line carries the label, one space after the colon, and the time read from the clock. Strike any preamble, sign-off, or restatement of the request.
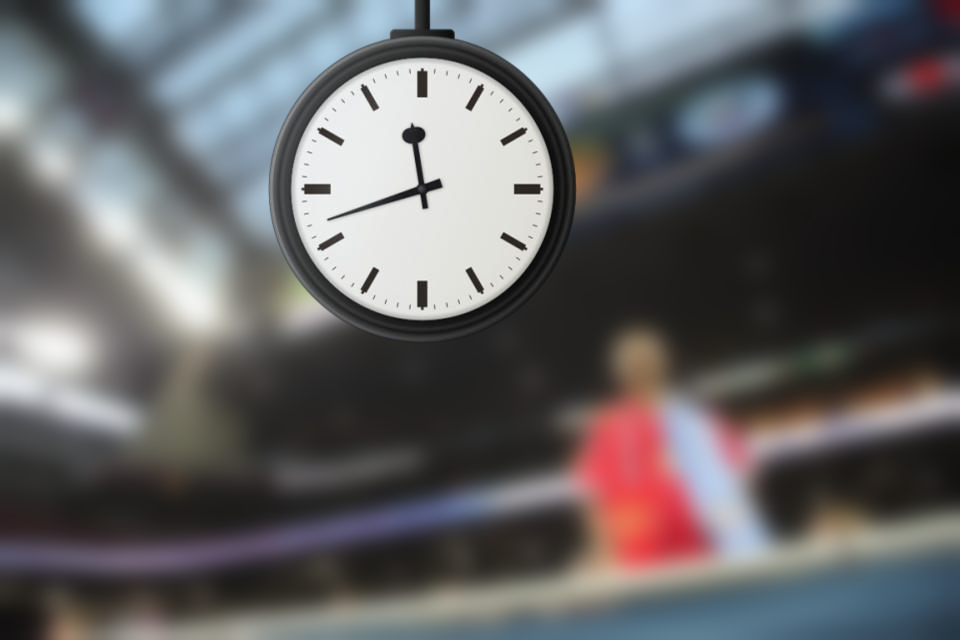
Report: 11:42
